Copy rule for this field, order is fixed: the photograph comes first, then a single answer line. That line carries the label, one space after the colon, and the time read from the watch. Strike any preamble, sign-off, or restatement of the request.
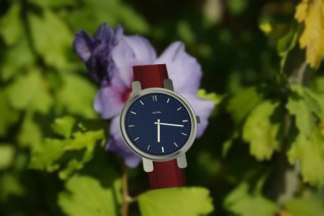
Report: 6:17
